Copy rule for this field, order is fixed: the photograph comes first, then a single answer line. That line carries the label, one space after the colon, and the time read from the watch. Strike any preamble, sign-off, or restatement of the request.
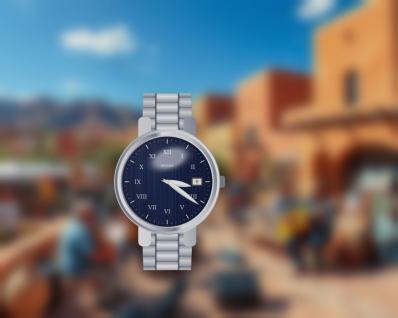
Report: 3:21
